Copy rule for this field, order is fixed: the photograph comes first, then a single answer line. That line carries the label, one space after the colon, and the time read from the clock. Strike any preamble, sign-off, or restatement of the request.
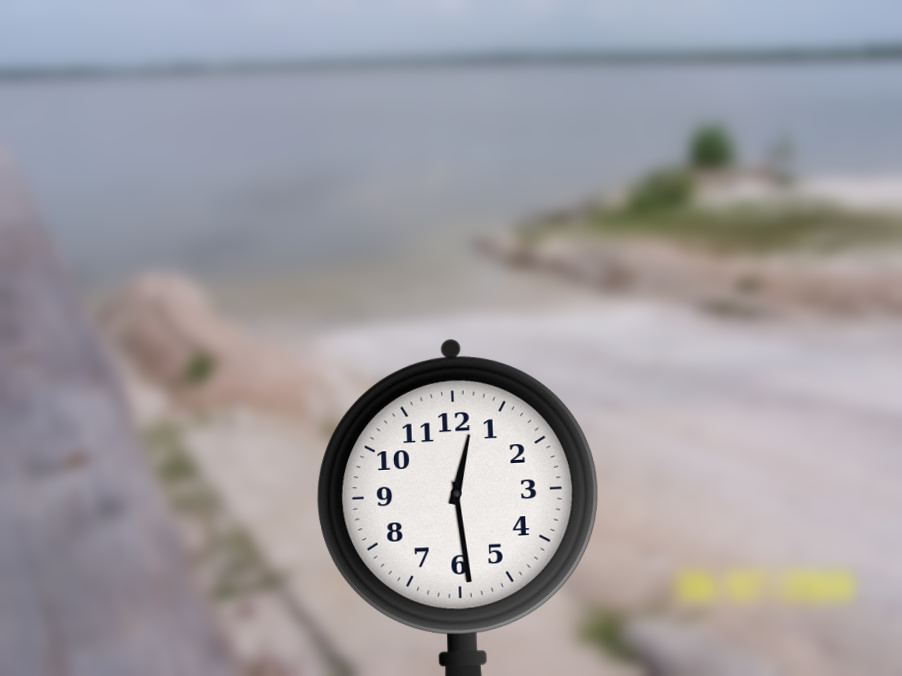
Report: 12:29
